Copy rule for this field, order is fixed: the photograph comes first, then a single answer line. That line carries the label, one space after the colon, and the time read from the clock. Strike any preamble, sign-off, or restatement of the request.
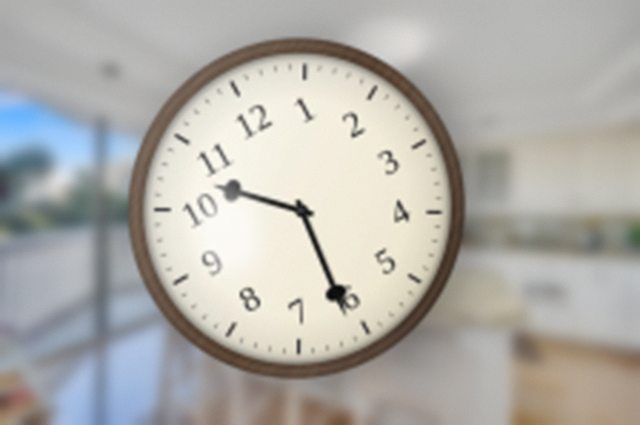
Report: 10:31
